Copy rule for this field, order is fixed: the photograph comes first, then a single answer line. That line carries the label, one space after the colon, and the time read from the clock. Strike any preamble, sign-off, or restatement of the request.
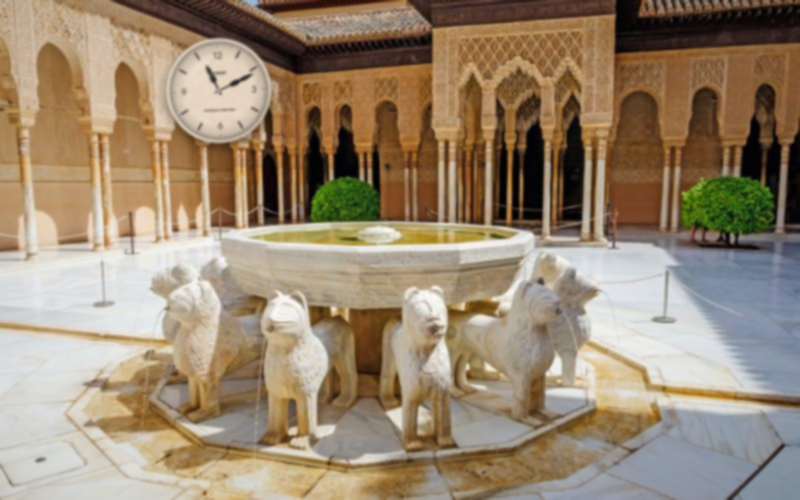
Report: 11:11
